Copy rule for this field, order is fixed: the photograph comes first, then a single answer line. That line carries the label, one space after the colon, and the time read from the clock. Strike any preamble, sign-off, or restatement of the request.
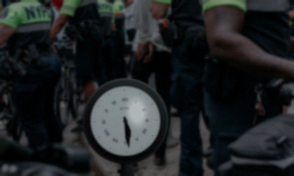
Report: 5:29
